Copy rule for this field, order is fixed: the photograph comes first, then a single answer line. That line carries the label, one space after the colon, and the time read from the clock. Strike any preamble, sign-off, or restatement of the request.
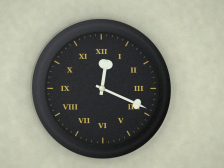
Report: 12:19
